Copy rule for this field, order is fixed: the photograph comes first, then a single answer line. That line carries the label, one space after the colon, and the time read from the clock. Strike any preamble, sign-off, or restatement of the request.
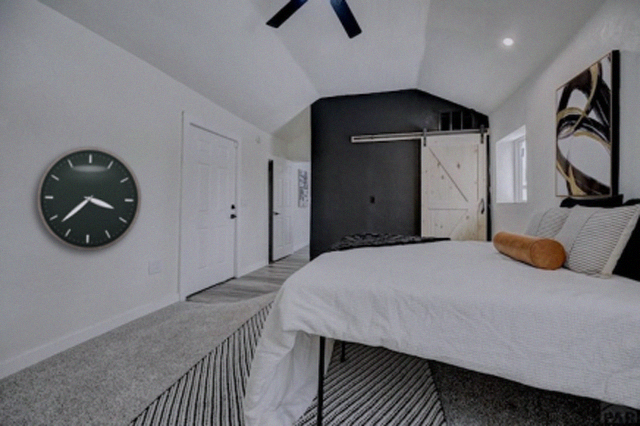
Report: 3:38
